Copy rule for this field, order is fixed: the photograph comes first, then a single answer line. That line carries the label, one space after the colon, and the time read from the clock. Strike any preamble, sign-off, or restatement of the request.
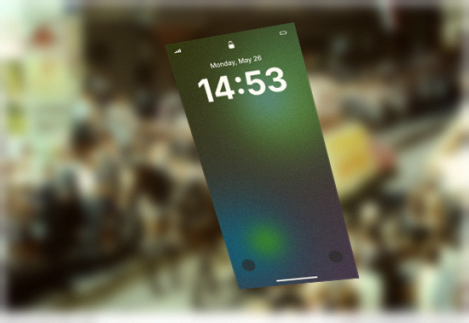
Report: 14:53
